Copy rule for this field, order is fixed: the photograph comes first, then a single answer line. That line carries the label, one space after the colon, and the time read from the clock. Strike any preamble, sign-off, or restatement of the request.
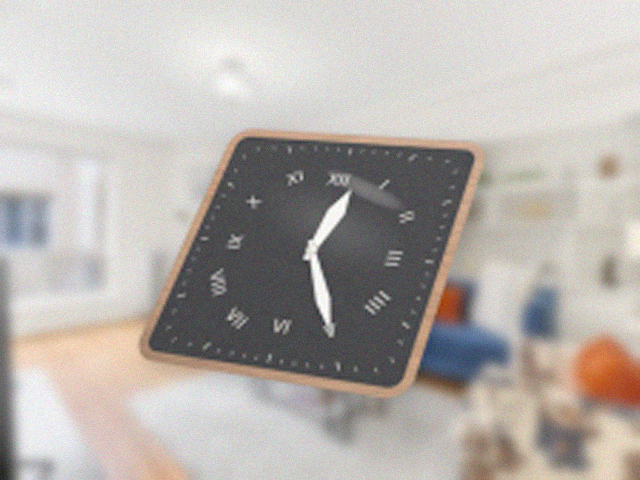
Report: 12:25
